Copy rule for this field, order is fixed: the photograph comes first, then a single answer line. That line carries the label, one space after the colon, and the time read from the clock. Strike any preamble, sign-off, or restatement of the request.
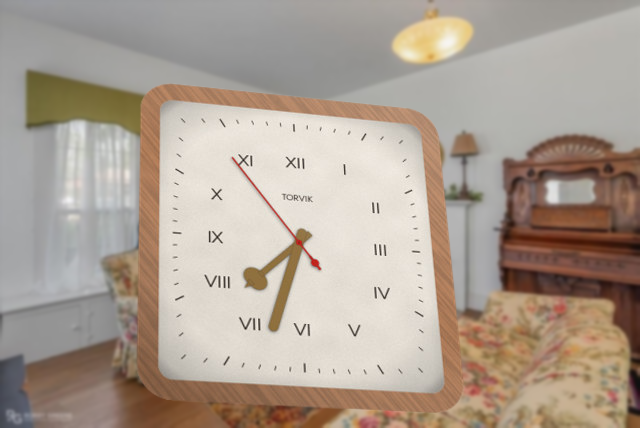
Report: 7:32:54
